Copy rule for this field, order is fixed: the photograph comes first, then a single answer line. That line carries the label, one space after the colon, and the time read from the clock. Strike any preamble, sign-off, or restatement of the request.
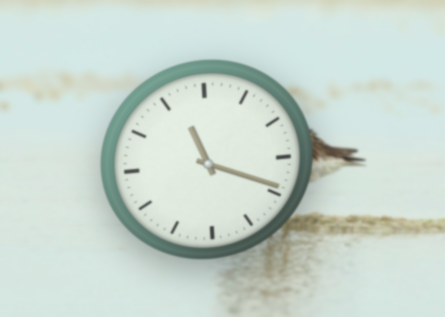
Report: 11:19
